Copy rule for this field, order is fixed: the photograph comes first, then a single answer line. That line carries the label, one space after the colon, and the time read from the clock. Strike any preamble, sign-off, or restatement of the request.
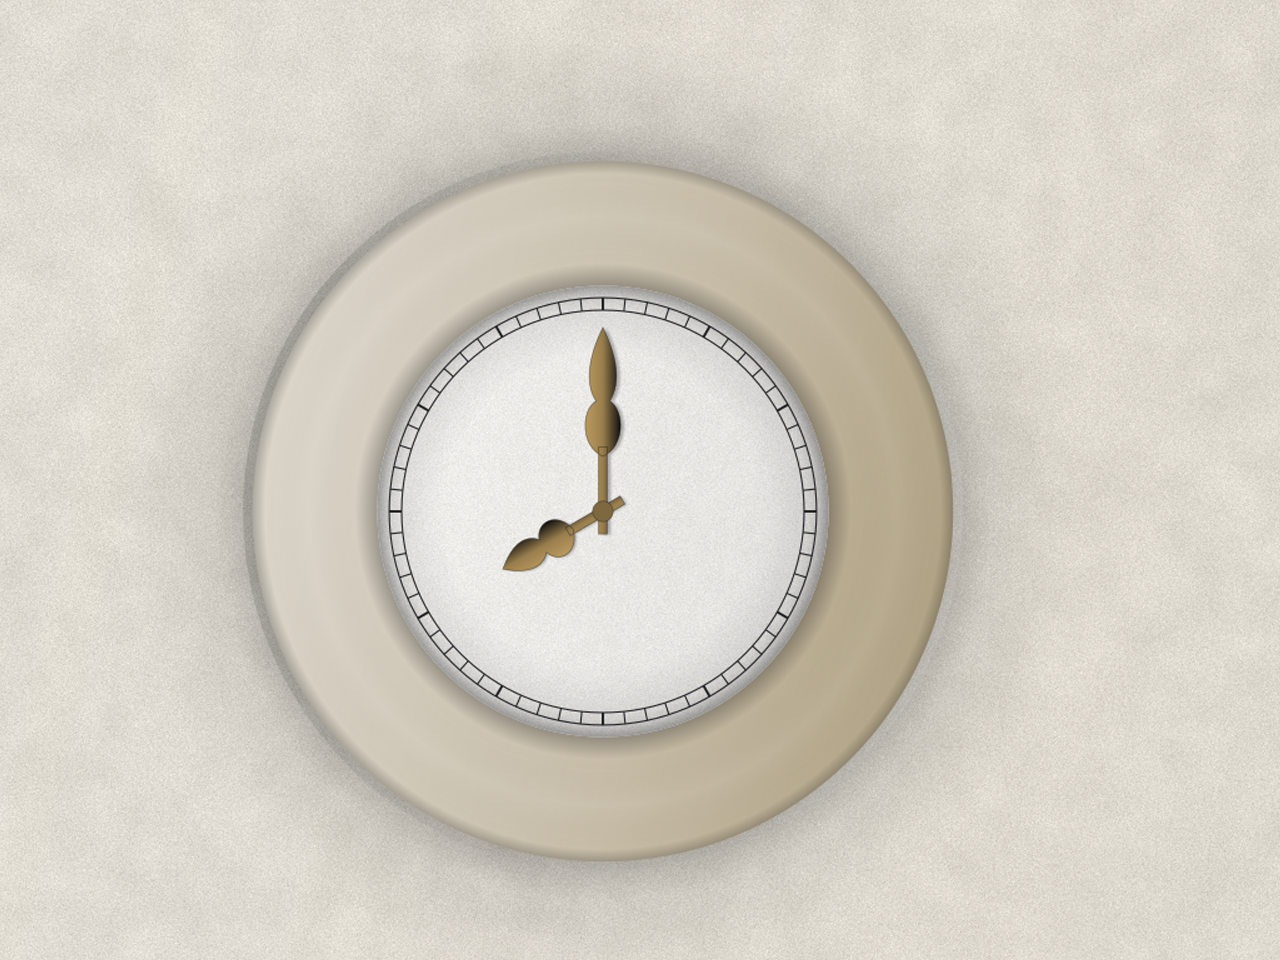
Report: 8:00
